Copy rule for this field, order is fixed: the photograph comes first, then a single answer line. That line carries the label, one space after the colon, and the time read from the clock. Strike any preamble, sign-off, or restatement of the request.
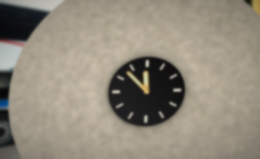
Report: 11:53
